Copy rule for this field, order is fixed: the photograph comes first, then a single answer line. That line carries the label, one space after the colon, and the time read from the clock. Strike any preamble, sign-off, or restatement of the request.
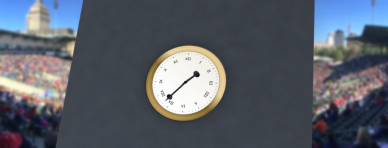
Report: 1:37
